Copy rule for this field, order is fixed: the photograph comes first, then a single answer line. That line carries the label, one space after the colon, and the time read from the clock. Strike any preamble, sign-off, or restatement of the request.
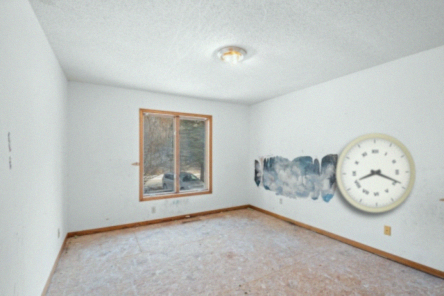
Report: 8:19
